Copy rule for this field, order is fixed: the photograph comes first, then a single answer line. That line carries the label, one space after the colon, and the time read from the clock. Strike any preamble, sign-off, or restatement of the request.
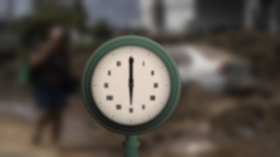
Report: 6:00
